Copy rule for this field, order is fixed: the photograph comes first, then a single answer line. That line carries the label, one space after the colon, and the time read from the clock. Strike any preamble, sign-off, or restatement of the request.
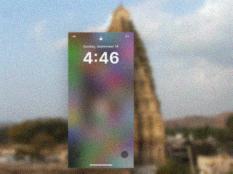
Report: 4:46
